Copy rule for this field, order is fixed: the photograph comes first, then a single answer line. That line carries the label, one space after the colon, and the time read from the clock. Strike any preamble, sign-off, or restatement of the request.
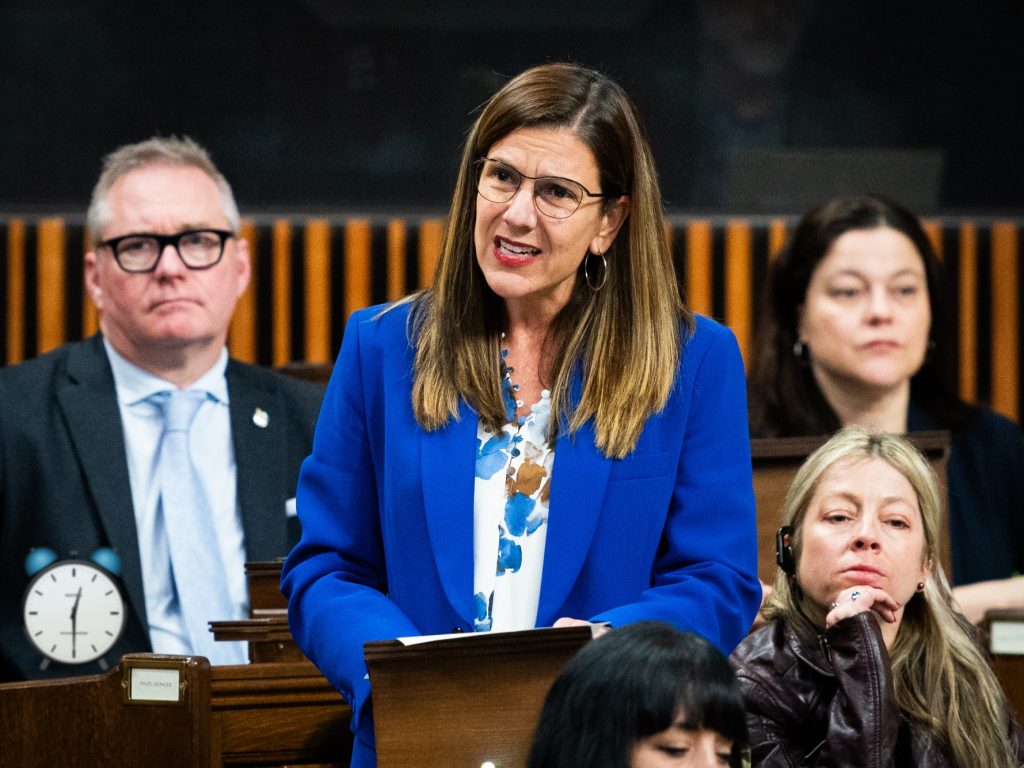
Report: 12:30
